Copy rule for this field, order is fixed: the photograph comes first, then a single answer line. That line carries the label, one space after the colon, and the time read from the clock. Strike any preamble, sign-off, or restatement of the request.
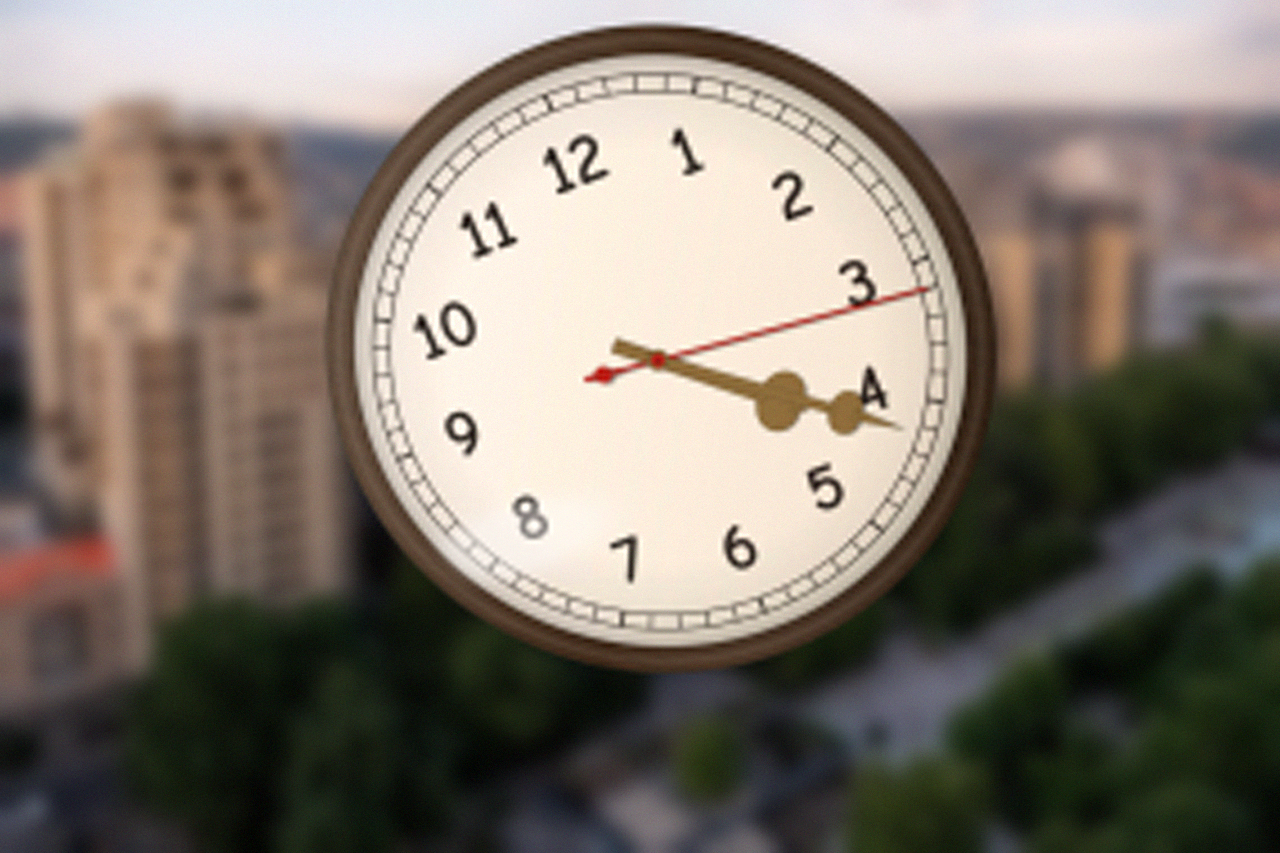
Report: 4:21:16
